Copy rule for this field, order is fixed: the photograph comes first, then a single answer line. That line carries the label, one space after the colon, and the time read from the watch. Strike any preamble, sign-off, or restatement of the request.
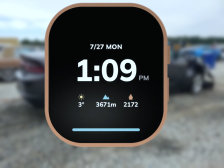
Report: 1:09
